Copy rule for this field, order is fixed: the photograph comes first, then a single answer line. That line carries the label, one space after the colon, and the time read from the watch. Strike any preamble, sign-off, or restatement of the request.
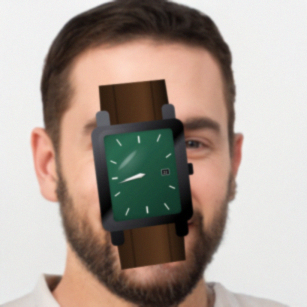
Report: 8:43
